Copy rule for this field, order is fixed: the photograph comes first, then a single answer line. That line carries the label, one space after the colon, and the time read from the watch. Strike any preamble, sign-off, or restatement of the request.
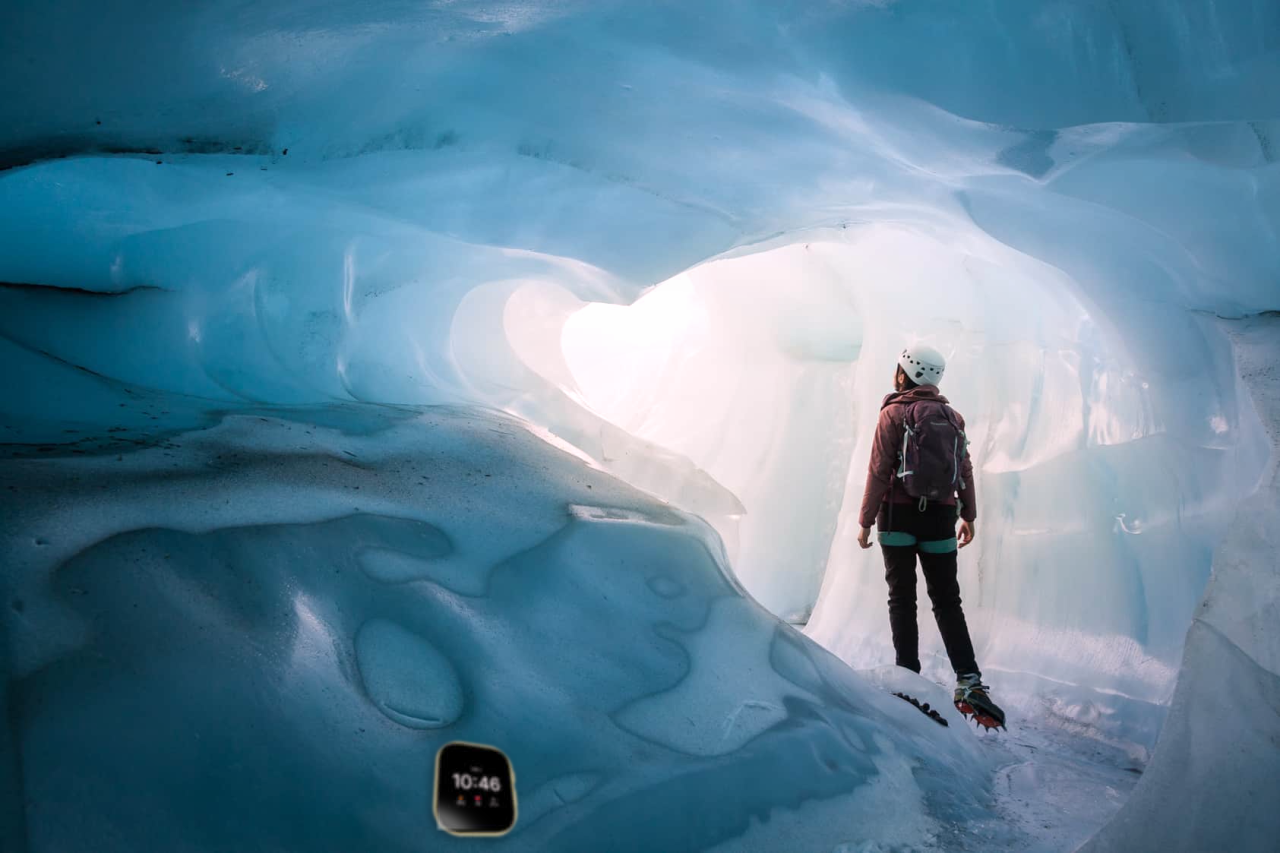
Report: 10:46
